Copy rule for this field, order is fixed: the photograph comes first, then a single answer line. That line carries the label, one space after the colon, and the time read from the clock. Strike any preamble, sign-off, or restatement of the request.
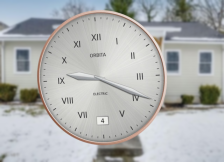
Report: 9:19
